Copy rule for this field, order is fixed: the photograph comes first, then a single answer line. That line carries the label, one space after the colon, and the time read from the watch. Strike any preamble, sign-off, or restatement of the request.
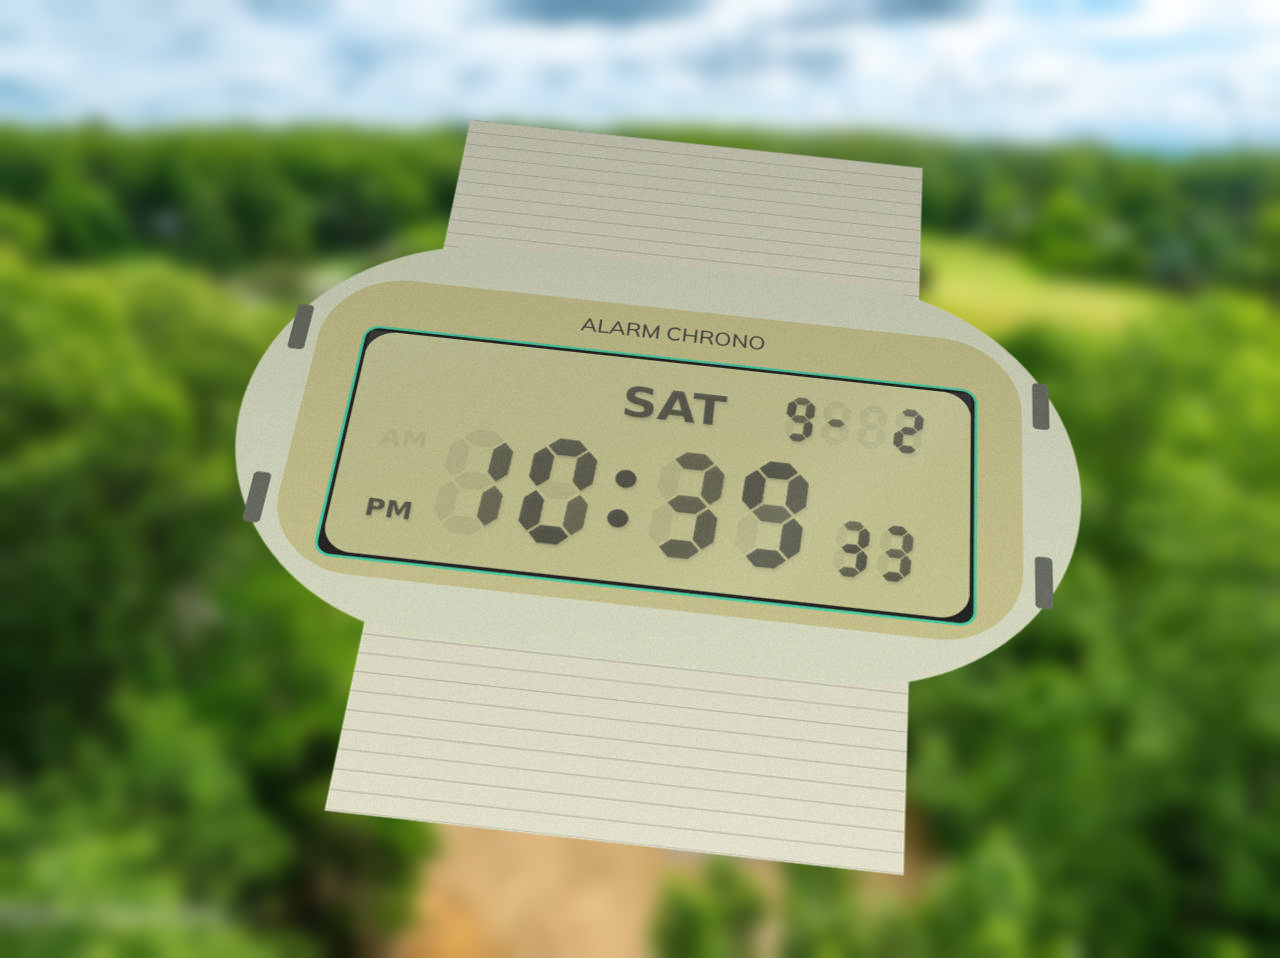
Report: 10:39:33
